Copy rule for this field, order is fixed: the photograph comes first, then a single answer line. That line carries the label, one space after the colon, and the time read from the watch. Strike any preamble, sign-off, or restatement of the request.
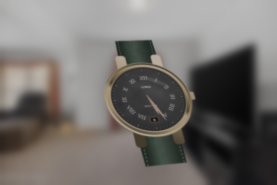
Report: 5:26
